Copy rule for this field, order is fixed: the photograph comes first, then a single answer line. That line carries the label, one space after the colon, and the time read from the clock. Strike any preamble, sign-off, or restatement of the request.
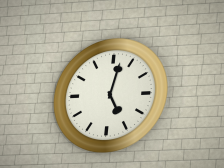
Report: 5:02
